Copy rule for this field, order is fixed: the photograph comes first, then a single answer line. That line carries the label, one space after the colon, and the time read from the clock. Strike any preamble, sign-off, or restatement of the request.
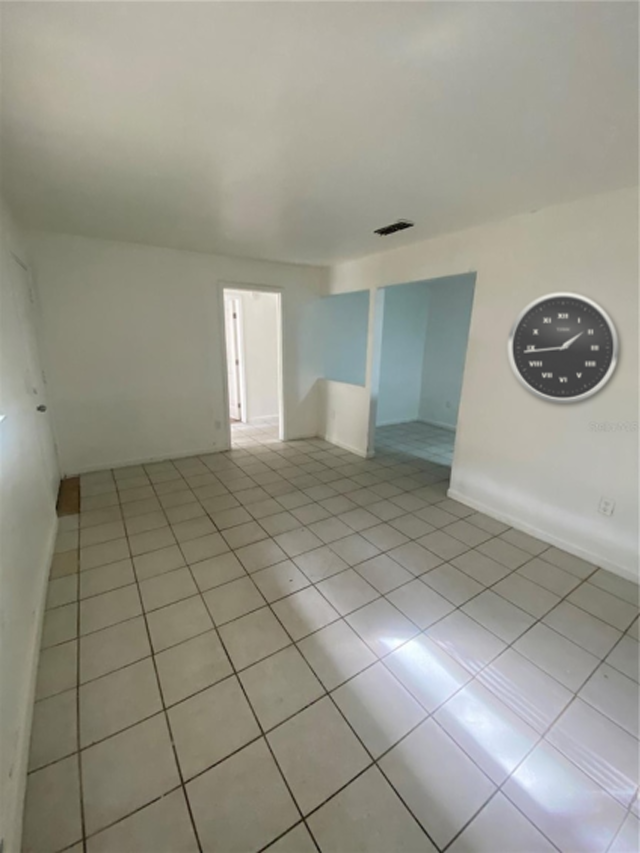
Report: 1:44
